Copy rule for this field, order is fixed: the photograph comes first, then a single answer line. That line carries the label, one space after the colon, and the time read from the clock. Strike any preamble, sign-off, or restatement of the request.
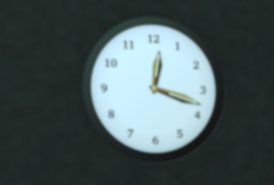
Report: 12:18
